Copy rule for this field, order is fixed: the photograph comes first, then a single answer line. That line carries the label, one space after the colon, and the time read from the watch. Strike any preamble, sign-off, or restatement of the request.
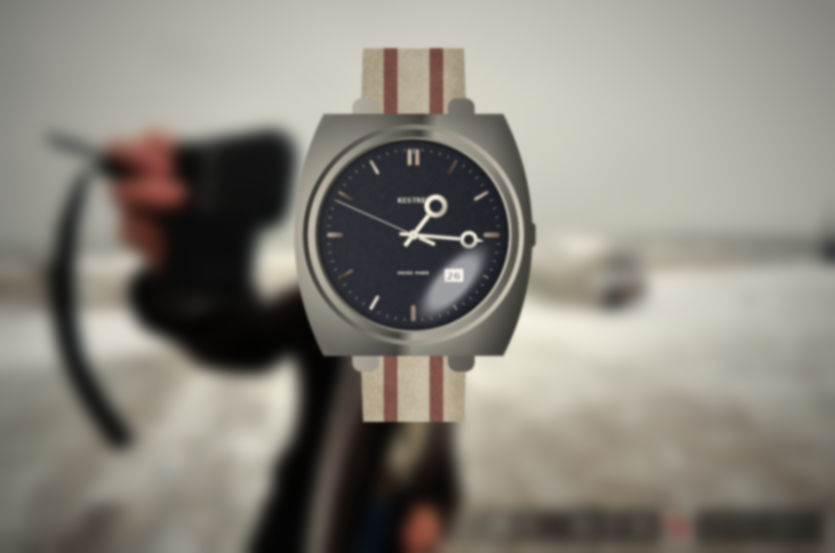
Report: 1:15:49
